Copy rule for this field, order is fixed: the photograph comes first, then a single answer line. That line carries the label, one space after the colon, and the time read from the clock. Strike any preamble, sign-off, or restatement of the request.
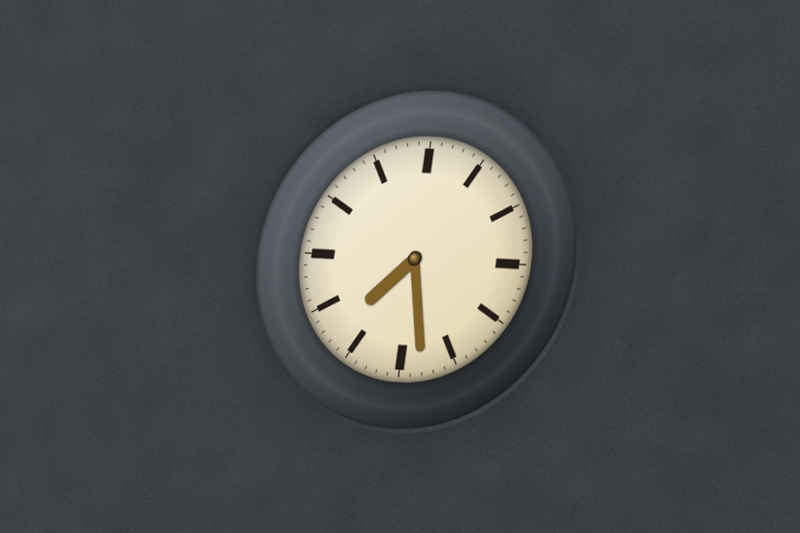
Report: 7:28
